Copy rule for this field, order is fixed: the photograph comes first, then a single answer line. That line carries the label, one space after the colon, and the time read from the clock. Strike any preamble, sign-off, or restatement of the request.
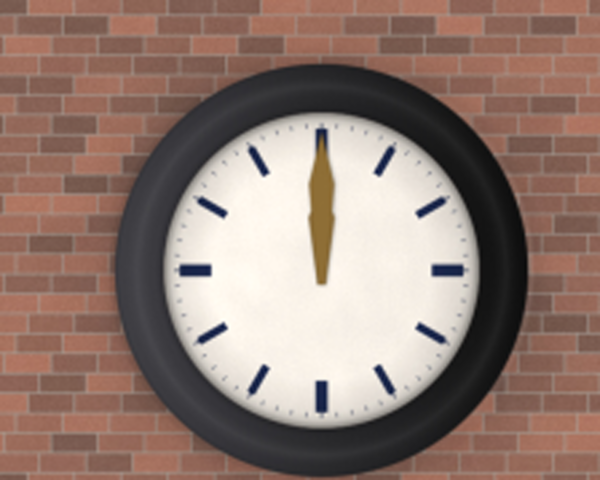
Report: 12:00
